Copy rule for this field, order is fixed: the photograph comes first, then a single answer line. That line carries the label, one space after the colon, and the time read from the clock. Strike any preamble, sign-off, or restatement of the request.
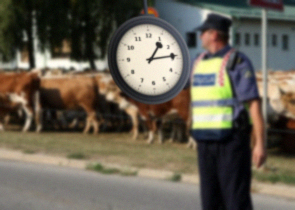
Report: 1:14
